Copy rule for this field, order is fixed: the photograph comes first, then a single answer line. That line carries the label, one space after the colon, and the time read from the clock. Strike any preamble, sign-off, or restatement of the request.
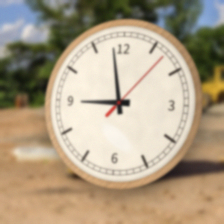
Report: 8:58:07
